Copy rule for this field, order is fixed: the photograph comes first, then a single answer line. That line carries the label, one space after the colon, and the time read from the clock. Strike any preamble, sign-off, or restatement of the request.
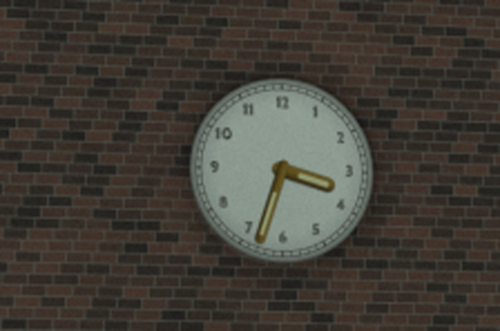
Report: 3:33
